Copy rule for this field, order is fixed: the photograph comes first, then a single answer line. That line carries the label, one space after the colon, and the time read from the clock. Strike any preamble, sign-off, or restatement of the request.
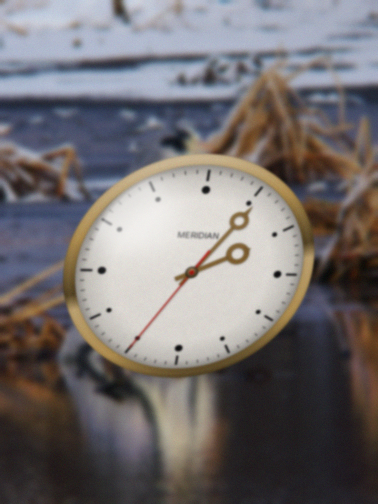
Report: 2:05:35
